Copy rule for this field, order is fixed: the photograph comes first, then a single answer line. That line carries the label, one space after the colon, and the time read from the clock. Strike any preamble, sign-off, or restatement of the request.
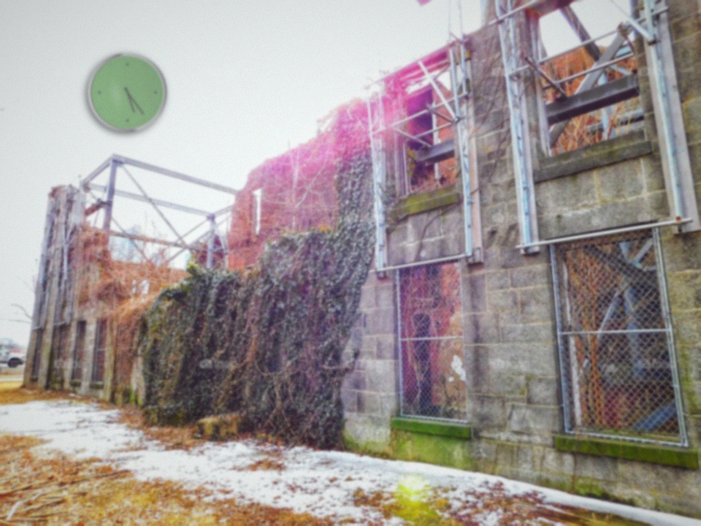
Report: 5:24
